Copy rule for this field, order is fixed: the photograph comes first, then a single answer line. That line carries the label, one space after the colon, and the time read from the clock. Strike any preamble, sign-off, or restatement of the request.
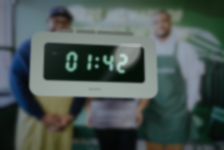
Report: 1:42
